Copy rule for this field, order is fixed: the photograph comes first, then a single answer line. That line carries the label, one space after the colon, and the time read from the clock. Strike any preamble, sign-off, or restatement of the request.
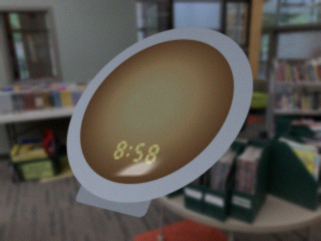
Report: 8:58
